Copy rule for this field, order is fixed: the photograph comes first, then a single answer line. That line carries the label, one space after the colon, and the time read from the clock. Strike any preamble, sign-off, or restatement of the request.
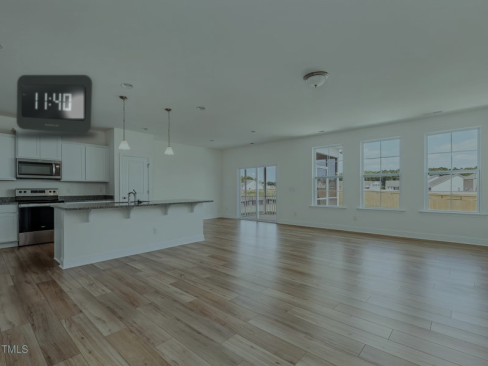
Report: 11:40
